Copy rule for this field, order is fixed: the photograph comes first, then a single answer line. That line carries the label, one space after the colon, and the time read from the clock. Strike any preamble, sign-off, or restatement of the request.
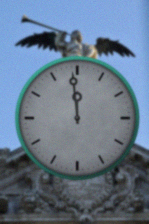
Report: 11:59
